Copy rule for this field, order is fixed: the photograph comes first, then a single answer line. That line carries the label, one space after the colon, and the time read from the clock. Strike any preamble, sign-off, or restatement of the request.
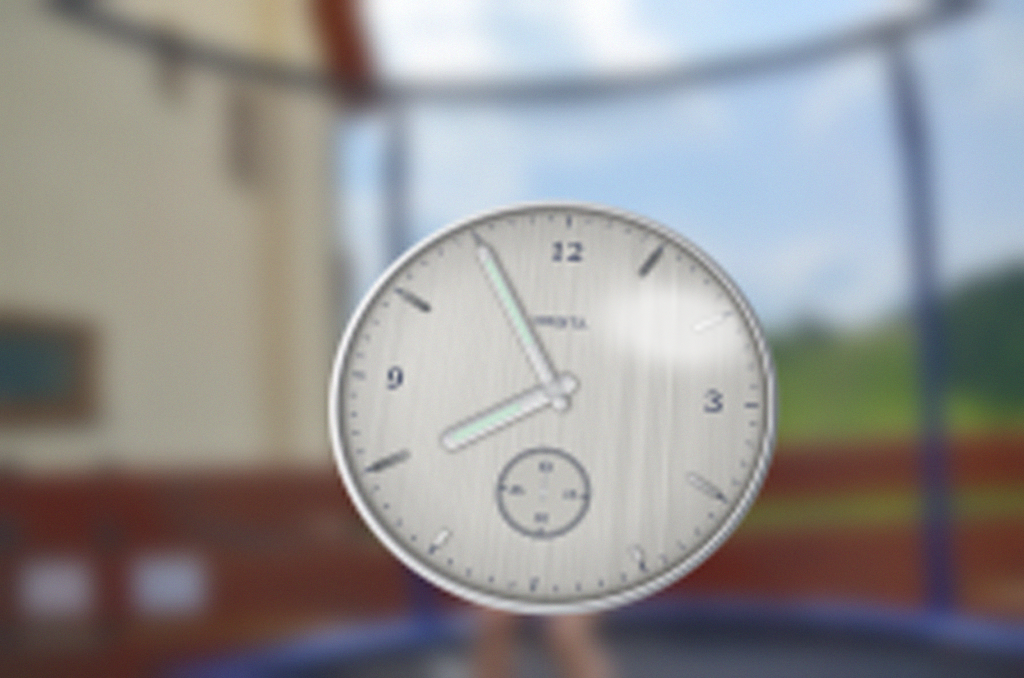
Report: 7:55
